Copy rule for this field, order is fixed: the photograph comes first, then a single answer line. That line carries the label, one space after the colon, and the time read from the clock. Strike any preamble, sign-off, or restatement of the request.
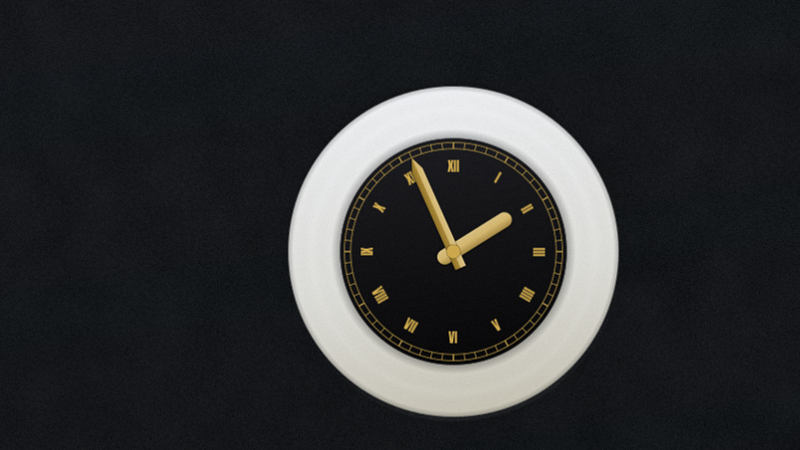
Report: 1:56
